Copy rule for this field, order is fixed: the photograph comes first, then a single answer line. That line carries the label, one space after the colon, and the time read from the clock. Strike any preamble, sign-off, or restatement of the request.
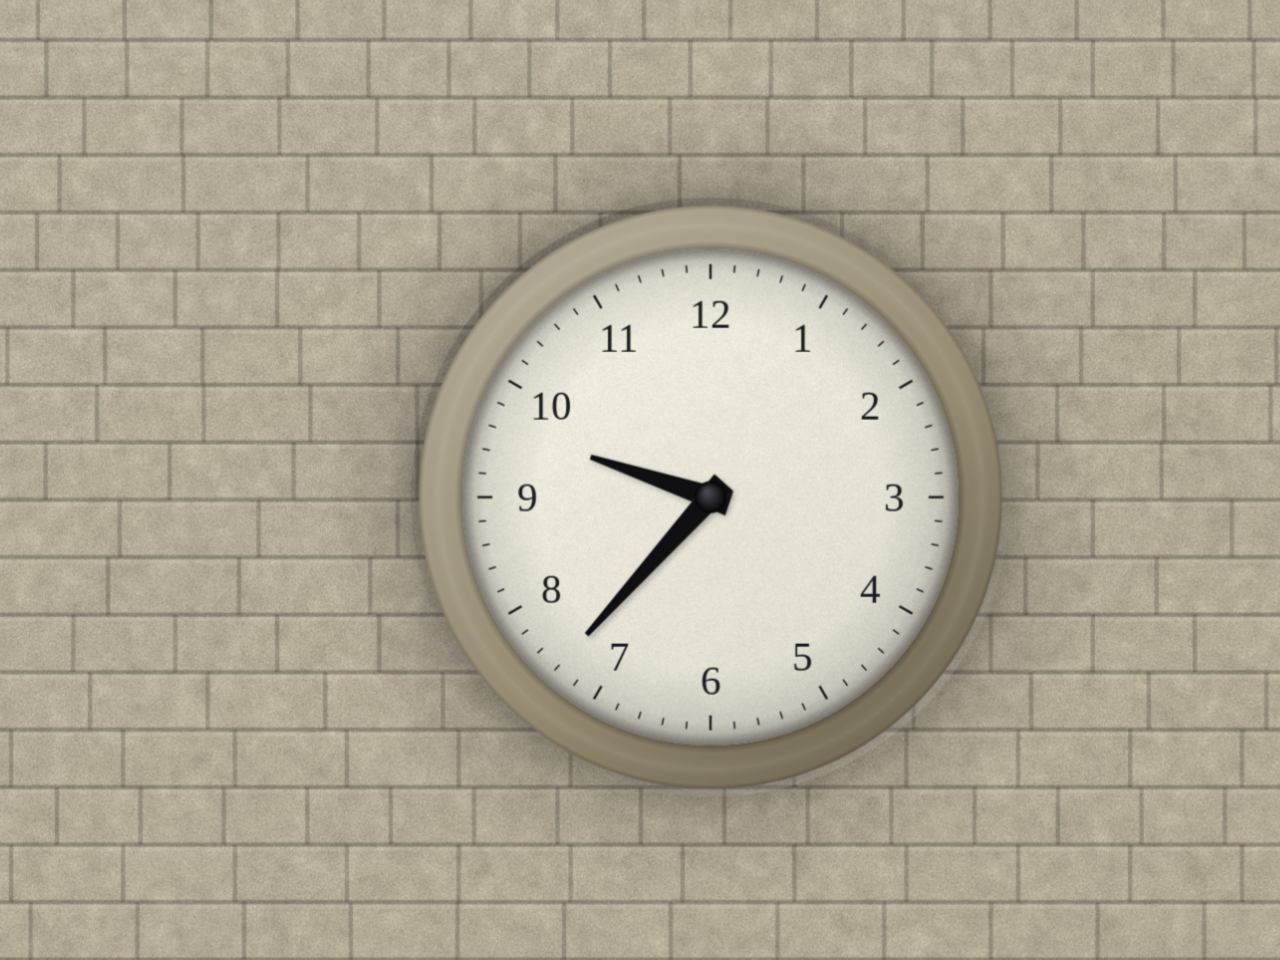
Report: 9:37
